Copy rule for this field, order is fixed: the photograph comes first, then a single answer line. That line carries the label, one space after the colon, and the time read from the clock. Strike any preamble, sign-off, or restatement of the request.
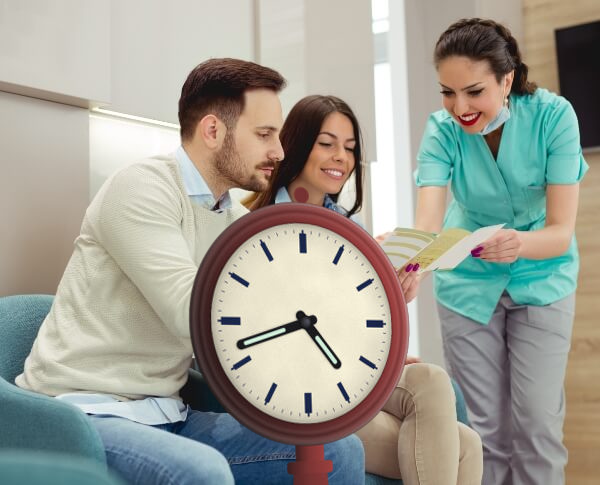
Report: 4:42
